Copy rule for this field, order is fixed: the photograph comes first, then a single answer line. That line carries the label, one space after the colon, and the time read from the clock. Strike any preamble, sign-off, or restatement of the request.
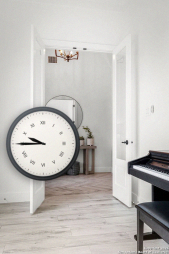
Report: 9:45
